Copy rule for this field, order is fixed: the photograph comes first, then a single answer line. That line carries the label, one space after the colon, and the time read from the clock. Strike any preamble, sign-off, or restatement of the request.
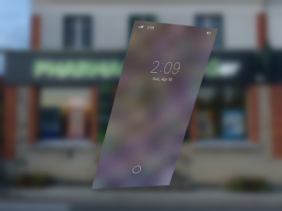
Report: 2:09
